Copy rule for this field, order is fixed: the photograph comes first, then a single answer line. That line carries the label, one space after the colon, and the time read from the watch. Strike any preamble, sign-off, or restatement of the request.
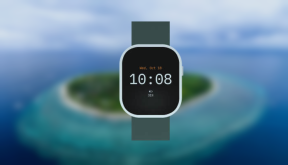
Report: 10:08
